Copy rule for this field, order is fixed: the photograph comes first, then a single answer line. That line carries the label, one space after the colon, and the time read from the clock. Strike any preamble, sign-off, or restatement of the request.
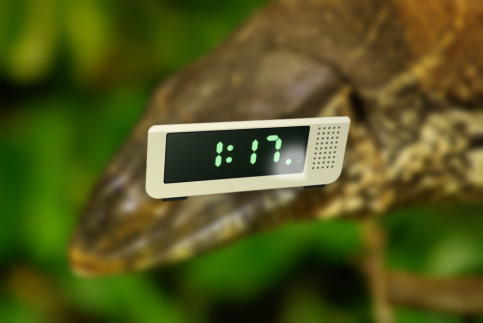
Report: 1:17
